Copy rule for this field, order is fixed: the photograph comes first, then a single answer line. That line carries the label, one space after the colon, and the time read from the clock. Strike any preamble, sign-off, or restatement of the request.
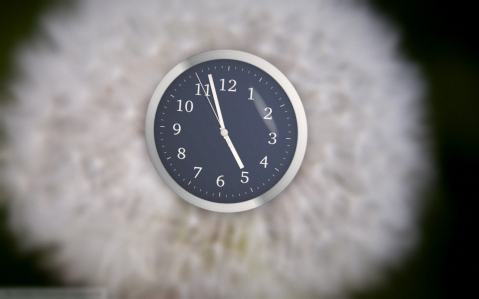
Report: 4:56:55
